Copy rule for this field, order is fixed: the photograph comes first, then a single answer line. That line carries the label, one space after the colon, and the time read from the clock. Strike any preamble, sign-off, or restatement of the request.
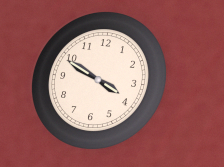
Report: 3:49
